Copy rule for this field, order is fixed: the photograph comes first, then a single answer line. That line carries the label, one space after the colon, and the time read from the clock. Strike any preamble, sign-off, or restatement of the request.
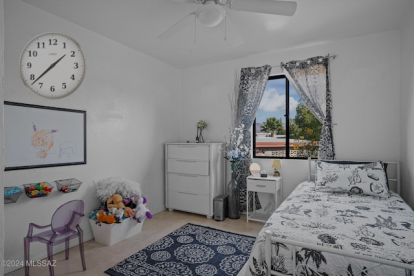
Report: 1:38
